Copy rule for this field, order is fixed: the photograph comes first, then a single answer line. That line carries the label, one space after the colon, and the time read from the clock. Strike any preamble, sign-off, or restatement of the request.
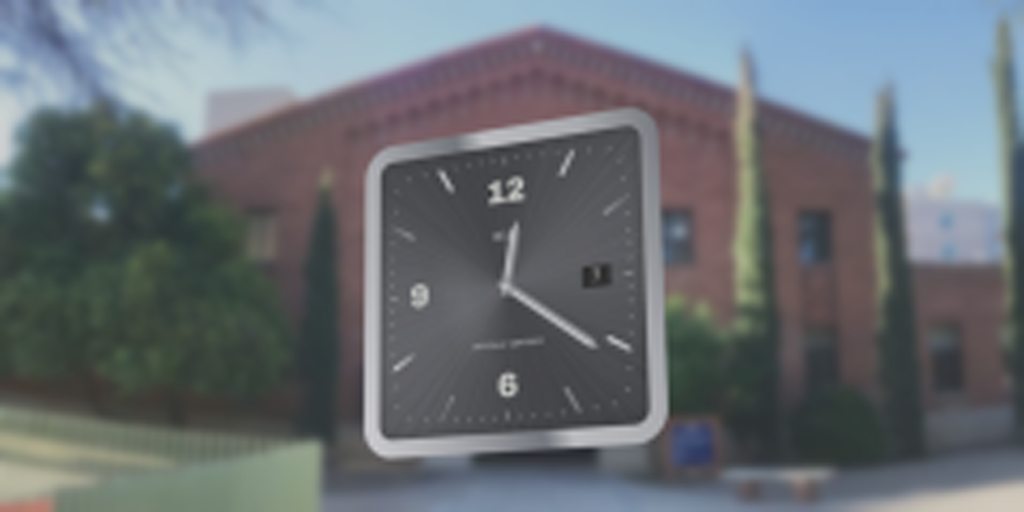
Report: 12:21
